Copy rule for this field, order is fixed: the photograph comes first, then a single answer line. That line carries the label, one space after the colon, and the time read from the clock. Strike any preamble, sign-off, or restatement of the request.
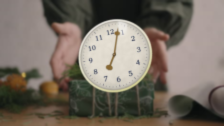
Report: 7:03
